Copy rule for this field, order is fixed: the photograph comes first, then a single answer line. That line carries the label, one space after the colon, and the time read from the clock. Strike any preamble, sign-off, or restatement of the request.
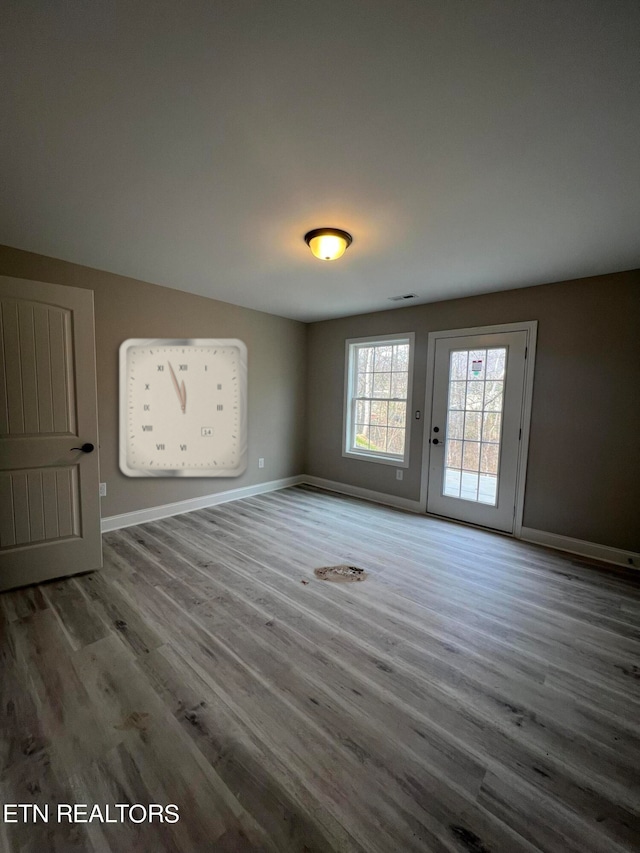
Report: 11:57
